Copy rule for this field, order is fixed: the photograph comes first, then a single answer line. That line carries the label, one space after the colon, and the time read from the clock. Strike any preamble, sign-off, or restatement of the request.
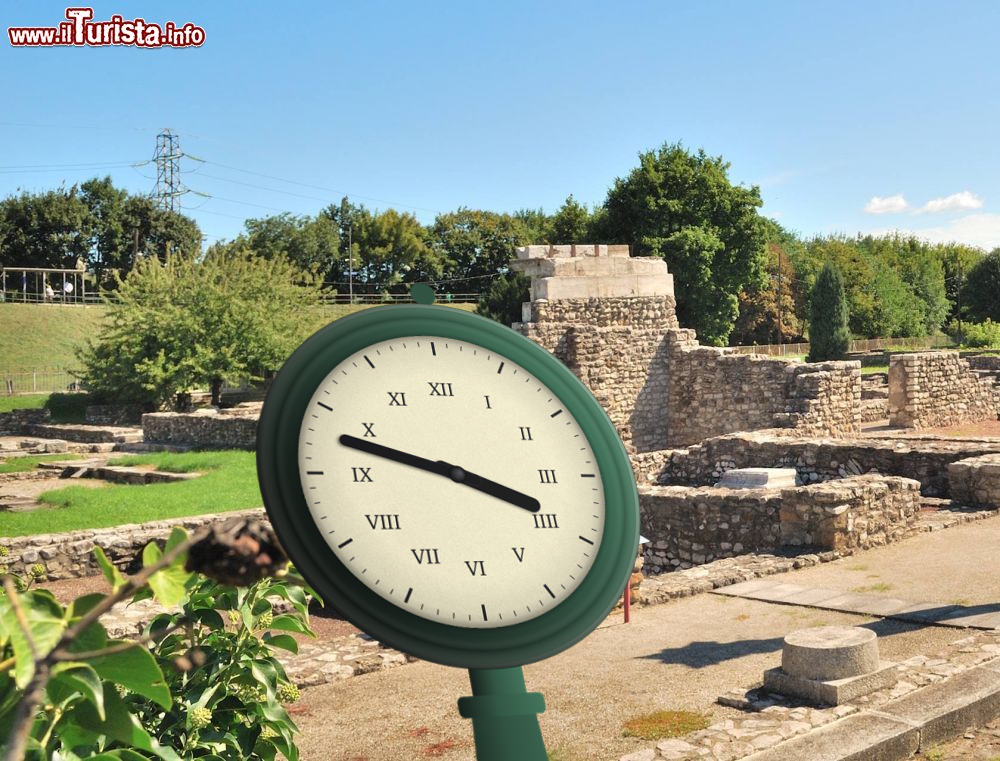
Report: 3:48
